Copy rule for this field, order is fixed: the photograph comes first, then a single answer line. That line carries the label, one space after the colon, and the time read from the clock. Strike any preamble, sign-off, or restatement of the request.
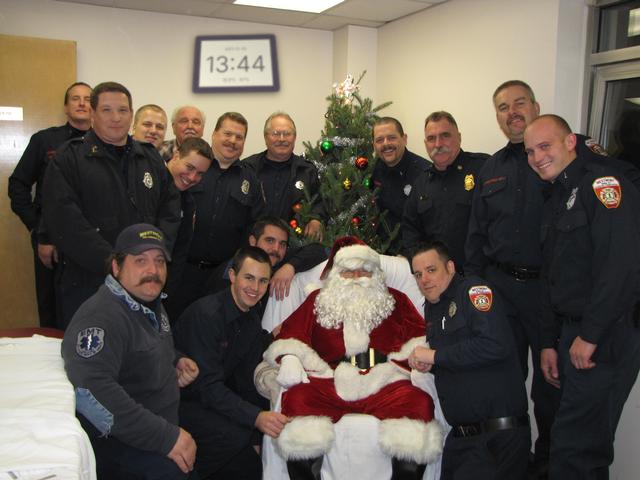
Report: 13:44
